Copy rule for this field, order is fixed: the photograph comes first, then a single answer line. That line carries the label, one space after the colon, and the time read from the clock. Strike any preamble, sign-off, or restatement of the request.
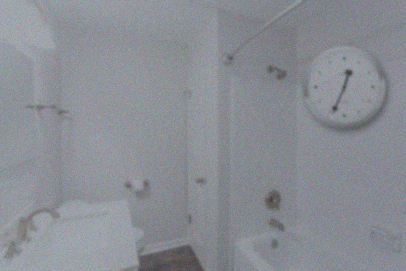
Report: 12:34
